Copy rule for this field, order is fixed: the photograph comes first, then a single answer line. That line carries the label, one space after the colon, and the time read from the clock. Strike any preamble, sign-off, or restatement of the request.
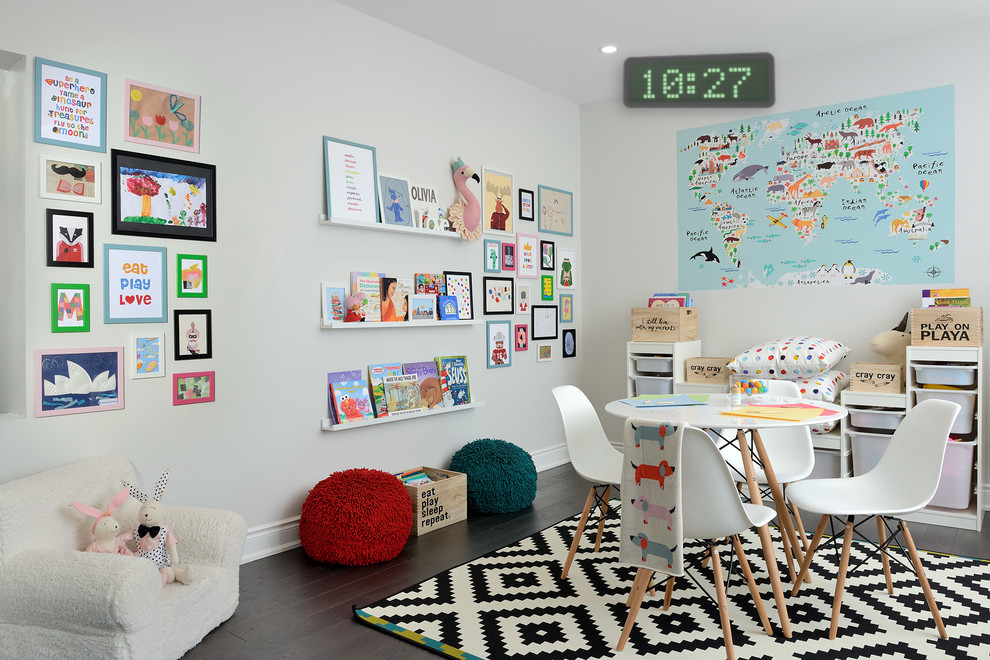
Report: 10:27
